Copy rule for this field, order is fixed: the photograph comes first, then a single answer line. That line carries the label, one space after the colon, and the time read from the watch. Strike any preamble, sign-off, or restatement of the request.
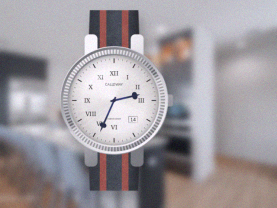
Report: 2:34
